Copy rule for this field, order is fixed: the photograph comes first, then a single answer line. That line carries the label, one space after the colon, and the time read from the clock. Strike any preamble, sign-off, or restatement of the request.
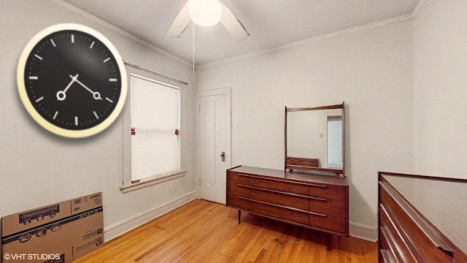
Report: 7:21
